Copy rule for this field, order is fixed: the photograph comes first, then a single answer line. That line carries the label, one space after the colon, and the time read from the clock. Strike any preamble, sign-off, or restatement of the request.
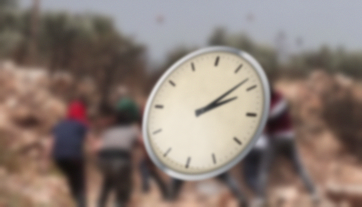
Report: 2:08
